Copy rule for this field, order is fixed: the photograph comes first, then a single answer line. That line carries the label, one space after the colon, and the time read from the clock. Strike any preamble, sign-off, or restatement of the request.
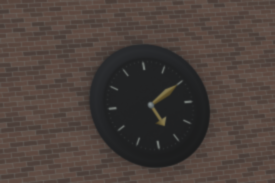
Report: 5:10
